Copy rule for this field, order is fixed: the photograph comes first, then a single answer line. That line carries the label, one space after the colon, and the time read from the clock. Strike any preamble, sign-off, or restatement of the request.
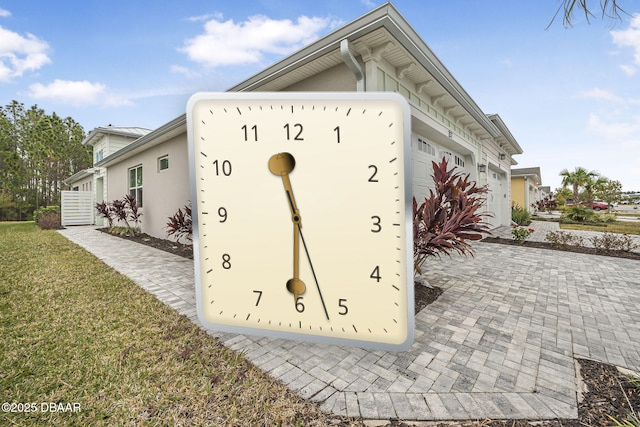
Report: 11:30:27
